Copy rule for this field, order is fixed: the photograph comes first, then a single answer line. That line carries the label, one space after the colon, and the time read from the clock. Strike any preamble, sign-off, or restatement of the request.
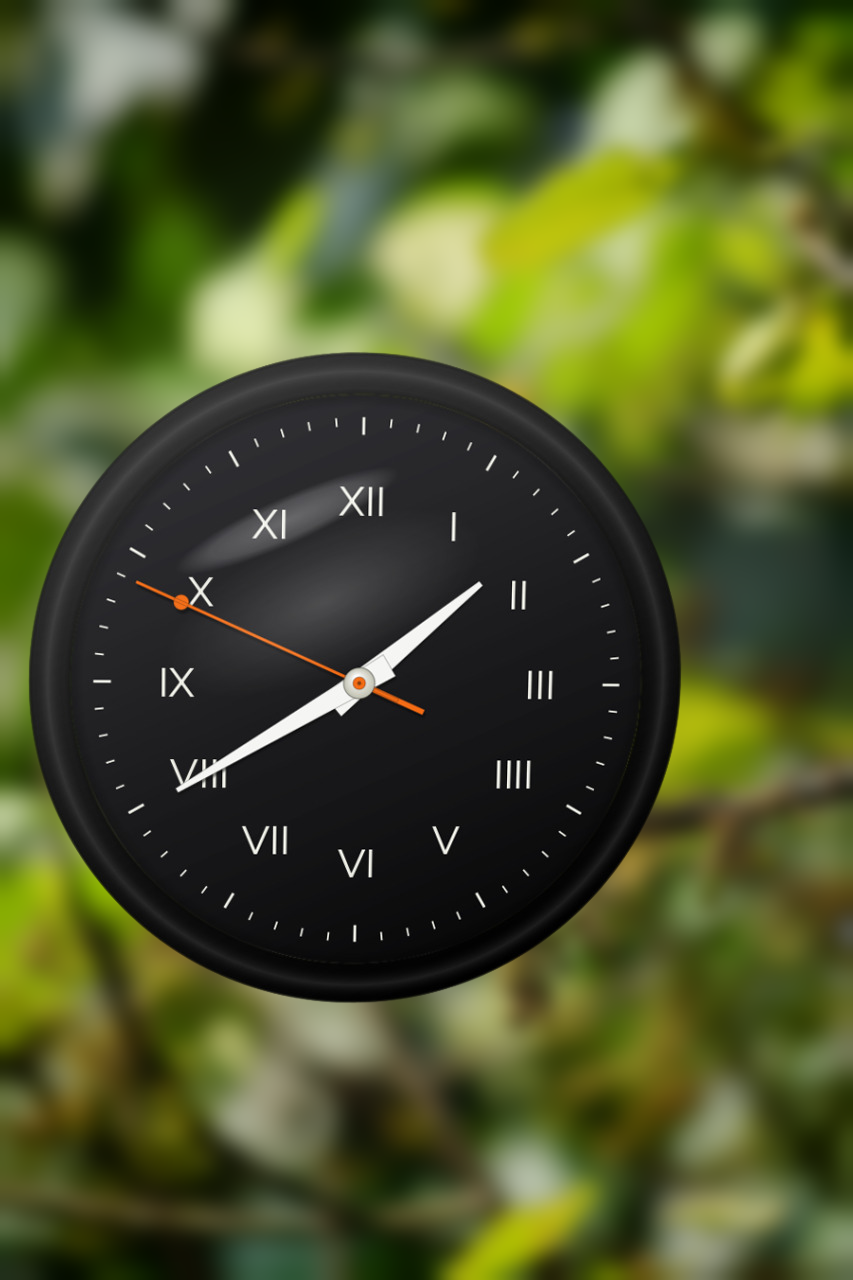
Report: 1:39:49
